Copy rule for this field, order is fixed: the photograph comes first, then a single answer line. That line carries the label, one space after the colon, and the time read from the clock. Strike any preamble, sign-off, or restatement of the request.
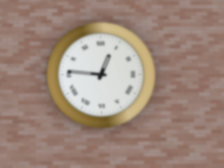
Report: 12:46
